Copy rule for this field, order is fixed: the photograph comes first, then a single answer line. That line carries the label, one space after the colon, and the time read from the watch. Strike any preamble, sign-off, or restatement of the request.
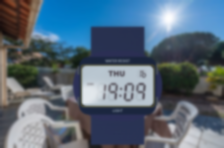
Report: 19:09
